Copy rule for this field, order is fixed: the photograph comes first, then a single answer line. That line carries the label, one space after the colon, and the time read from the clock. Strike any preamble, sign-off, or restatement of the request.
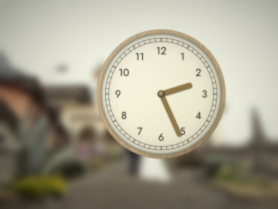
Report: 2:26
